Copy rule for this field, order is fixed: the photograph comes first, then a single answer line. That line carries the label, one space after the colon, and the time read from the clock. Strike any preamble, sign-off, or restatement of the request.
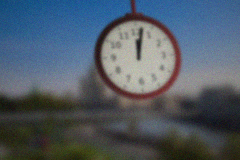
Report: 12:02
